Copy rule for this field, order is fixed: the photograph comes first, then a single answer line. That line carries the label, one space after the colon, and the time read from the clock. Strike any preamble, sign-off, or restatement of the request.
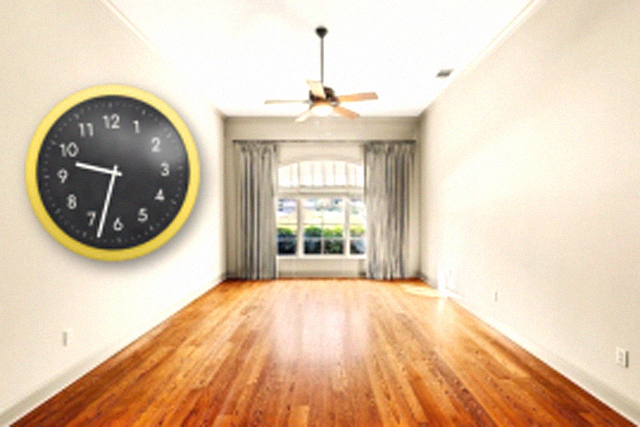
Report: 9:33
